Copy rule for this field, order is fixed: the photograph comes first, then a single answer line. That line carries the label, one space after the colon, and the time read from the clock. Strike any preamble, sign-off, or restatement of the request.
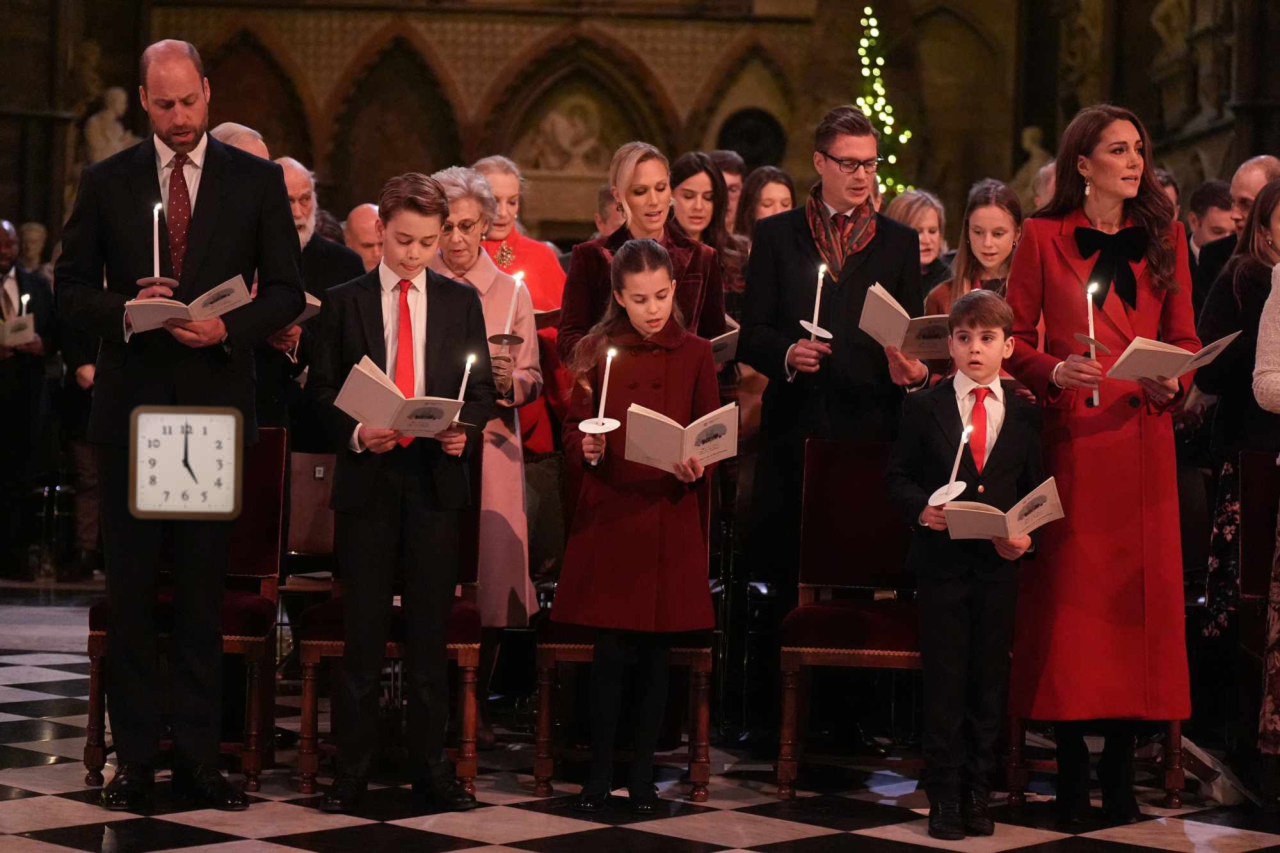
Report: 5:00
